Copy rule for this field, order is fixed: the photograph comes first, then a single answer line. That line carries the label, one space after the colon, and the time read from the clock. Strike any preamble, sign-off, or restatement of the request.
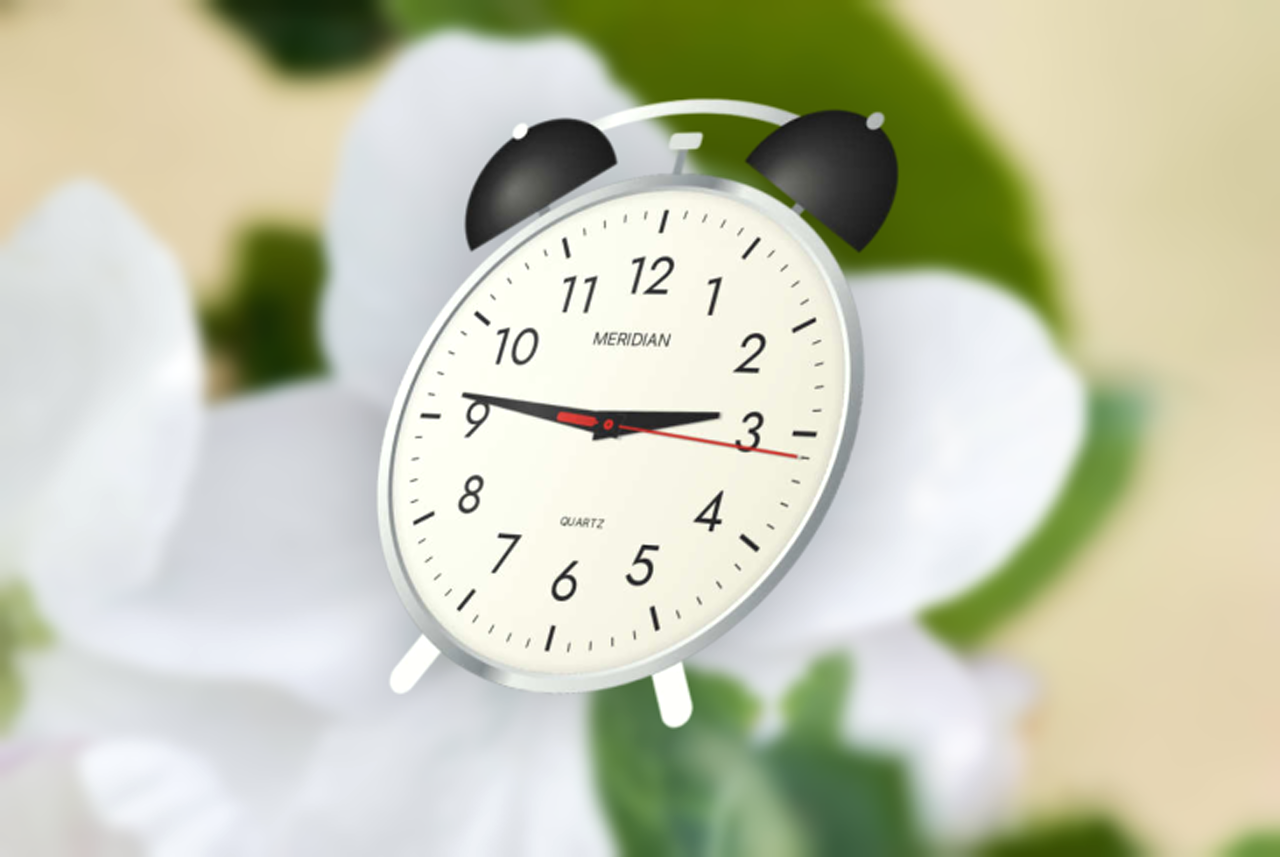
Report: 2:46:16
